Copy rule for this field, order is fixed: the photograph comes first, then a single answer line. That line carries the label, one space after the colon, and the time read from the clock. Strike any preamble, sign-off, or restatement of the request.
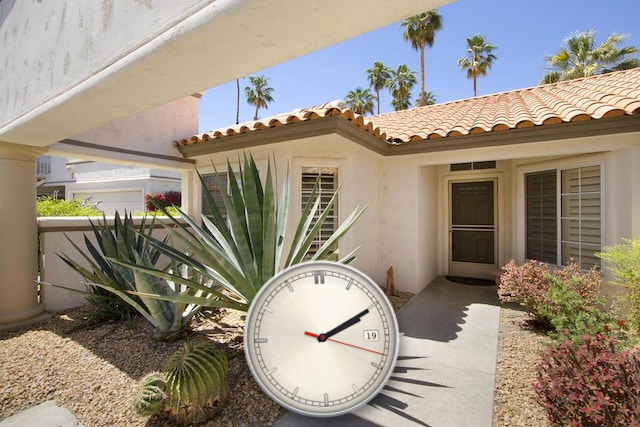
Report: 2:10:18
